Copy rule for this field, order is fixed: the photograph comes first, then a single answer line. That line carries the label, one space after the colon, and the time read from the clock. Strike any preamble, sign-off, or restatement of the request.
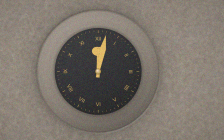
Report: 12:02
